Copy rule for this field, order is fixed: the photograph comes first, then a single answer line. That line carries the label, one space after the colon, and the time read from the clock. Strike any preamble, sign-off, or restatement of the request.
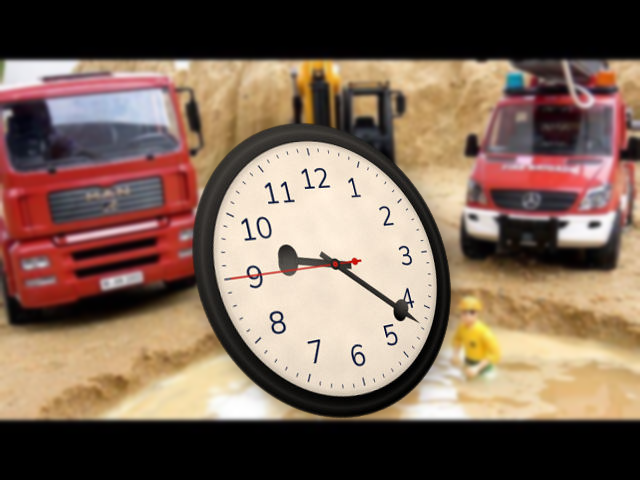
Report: 9:21:45
